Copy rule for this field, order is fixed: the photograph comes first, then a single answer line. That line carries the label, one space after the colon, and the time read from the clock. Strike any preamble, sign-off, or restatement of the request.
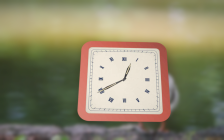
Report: 12:40
